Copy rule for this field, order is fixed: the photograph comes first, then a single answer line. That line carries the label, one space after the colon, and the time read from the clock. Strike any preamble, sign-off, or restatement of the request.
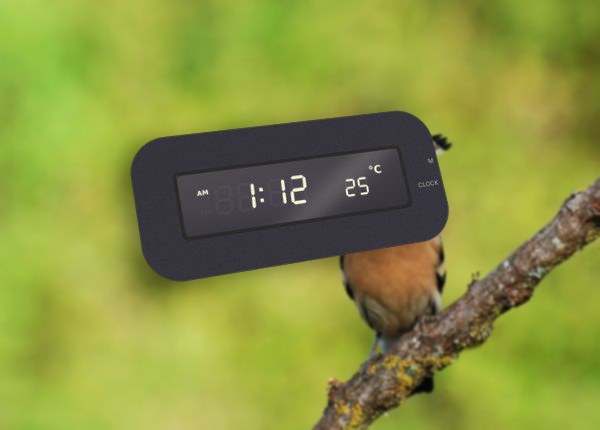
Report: 1:12
